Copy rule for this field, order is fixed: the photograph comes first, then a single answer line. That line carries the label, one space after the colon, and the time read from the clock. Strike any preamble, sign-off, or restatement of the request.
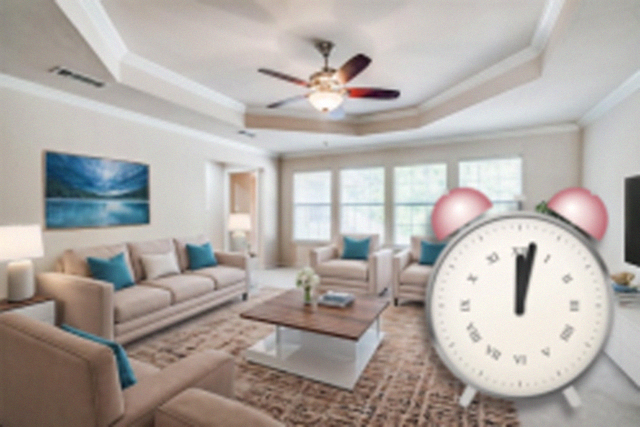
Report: 12:02
